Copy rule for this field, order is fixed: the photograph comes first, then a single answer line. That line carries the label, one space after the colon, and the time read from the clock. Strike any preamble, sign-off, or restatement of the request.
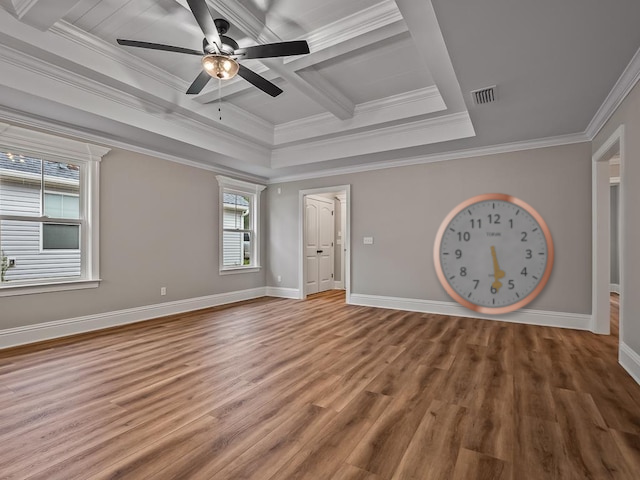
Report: 5:29
